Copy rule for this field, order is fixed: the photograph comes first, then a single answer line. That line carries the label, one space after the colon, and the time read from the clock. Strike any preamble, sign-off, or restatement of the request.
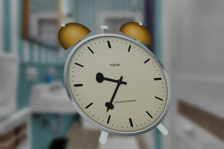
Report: 9:36
